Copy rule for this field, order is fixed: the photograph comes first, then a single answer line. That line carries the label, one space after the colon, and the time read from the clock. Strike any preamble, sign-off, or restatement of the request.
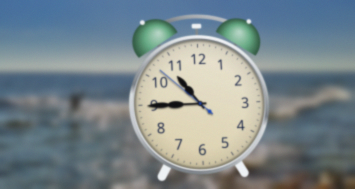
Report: 10:44:52
